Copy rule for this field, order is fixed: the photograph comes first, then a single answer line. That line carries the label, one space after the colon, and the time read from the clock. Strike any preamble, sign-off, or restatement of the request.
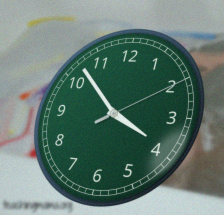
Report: 3:52:10
